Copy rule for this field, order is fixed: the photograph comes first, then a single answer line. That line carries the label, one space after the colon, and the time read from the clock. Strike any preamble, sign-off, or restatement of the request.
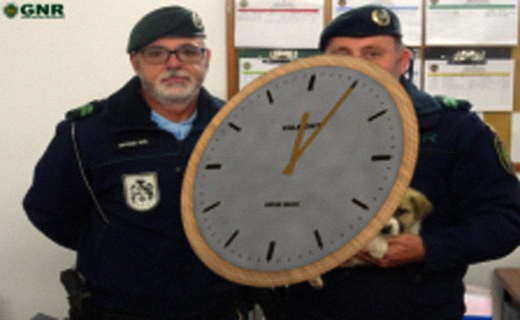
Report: 12:05
